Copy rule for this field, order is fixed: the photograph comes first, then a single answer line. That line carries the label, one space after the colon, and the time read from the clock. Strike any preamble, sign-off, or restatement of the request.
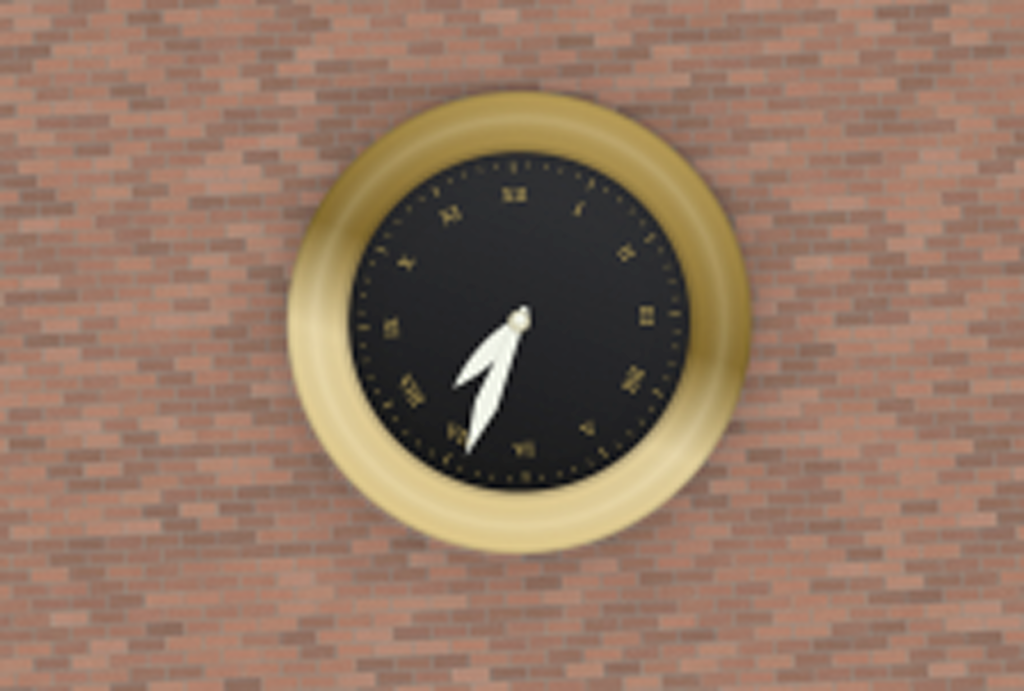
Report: 7:34
